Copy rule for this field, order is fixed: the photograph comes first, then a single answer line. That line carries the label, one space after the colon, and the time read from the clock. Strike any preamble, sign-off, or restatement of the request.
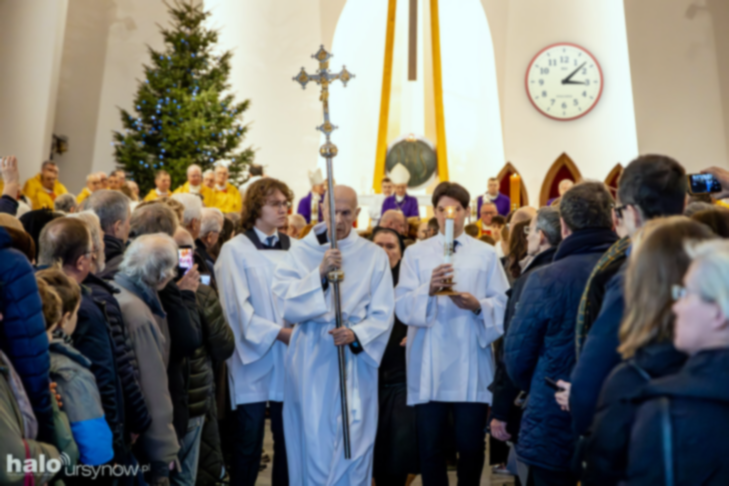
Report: 3:08
